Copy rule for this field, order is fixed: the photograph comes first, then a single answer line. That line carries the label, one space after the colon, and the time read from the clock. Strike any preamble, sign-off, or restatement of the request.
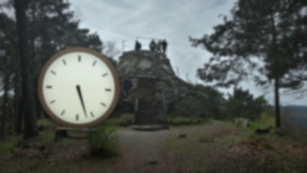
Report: 5:27
